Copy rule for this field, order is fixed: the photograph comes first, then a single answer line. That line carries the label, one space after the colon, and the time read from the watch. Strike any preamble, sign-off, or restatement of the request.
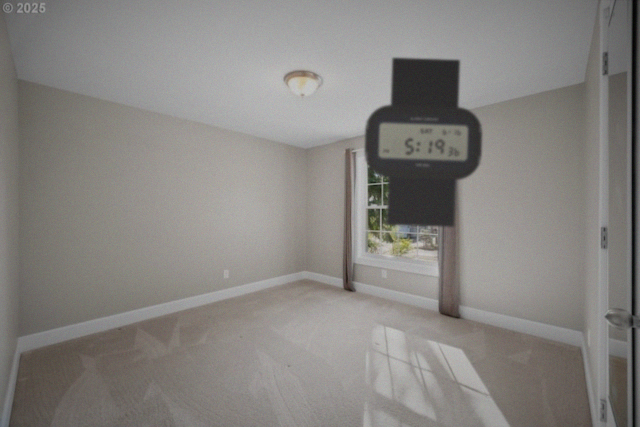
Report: 5:19
